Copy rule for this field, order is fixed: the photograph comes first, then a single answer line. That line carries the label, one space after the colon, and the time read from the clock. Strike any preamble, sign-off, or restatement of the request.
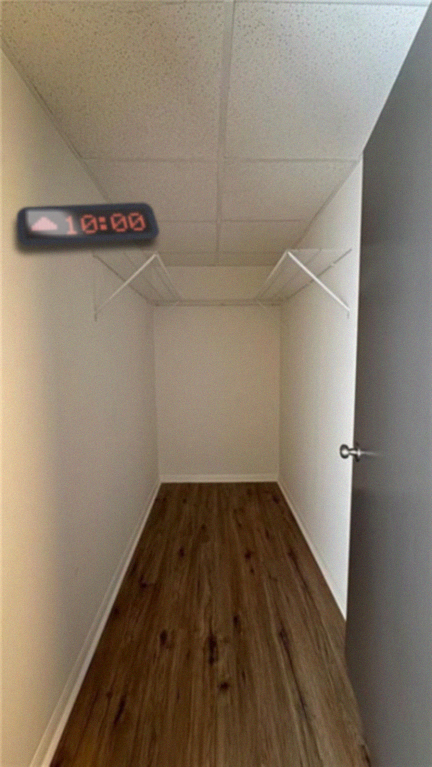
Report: 10:00
